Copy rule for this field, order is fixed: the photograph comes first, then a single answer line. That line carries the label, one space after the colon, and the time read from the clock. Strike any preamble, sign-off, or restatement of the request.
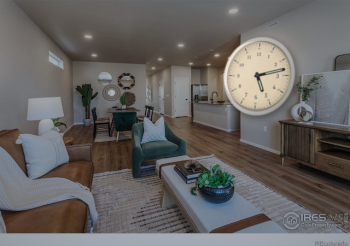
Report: 5:13
